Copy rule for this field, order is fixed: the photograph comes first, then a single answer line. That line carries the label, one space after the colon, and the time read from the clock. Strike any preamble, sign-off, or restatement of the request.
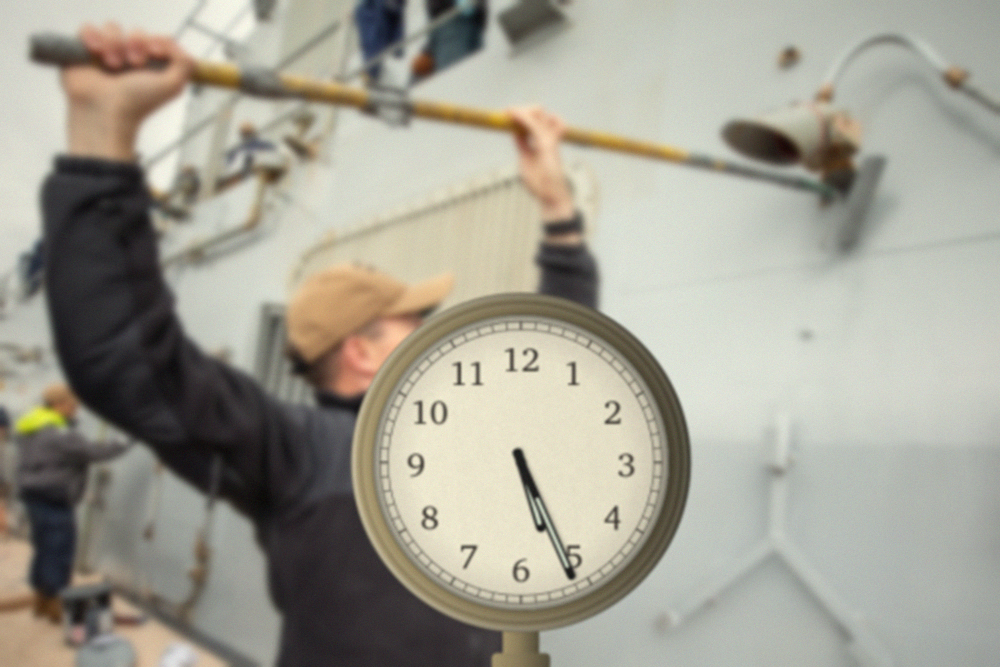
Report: 5:26
